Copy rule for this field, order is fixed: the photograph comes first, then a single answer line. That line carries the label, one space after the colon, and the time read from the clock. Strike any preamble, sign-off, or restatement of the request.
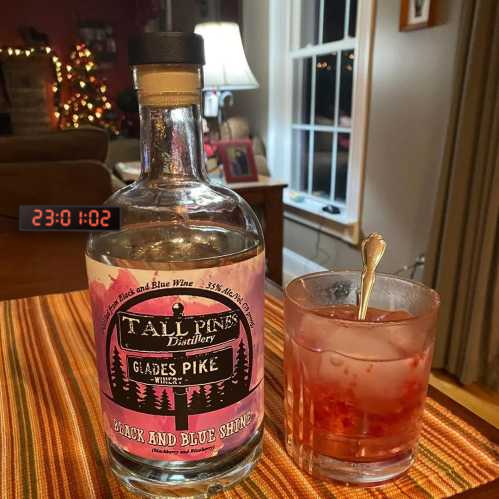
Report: 23:01:02
